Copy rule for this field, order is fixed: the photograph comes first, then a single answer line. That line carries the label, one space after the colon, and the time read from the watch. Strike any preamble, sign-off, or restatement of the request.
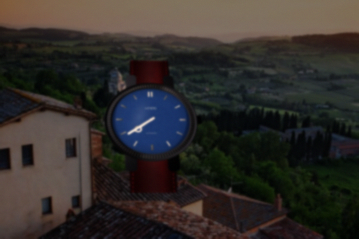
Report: 7:39
